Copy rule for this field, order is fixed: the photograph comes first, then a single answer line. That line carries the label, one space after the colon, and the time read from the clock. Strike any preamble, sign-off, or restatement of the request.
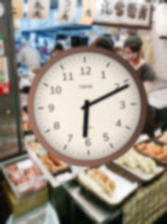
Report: 6:11
